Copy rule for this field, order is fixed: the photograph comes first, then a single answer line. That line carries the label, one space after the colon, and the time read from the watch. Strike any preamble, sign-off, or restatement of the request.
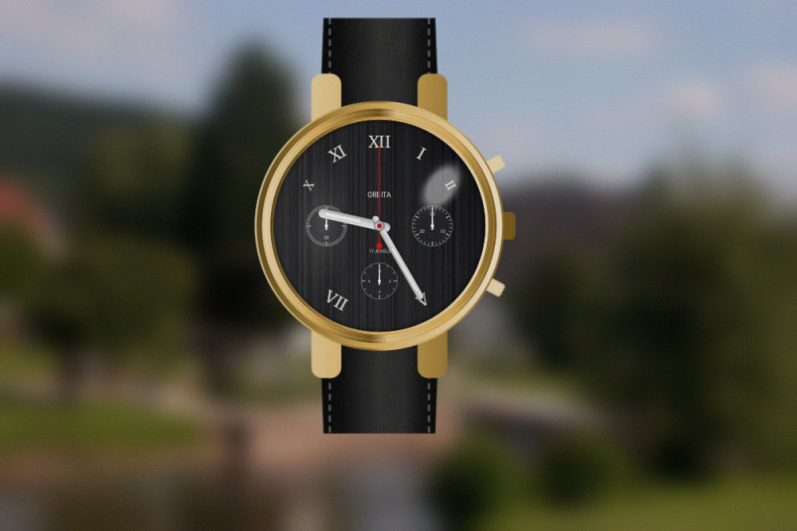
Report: 9:25
